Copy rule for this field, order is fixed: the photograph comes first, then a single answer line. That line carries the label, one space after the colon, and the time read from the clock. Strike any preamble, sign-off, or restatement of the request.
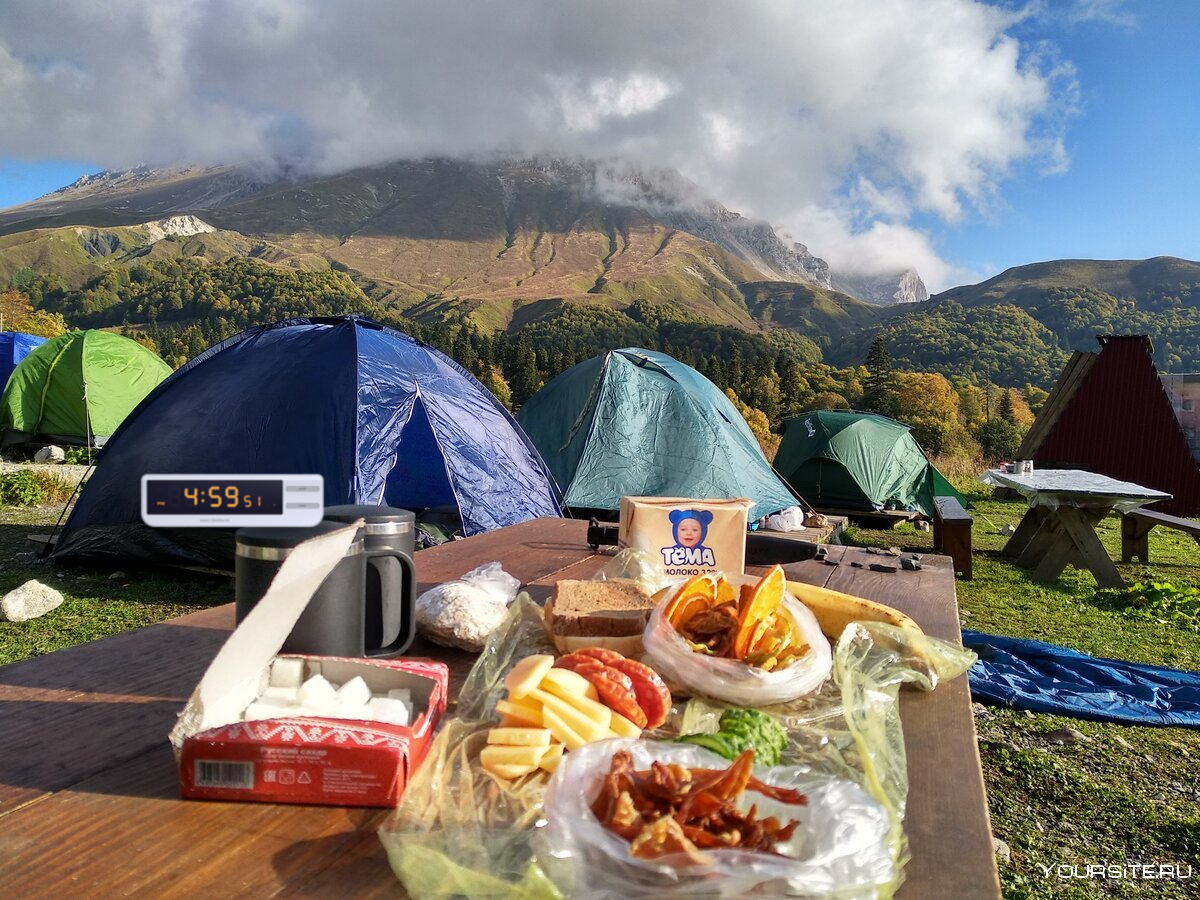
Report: 4:59:51
